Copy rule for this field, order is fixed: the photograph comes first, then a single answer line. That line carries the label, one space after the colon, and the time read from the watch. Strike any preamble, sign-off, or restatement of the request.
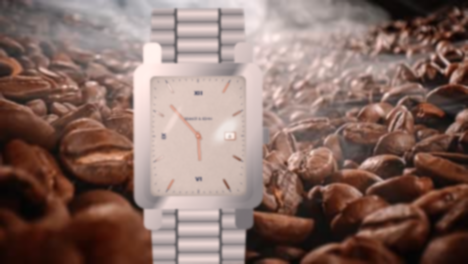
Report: 5:53
